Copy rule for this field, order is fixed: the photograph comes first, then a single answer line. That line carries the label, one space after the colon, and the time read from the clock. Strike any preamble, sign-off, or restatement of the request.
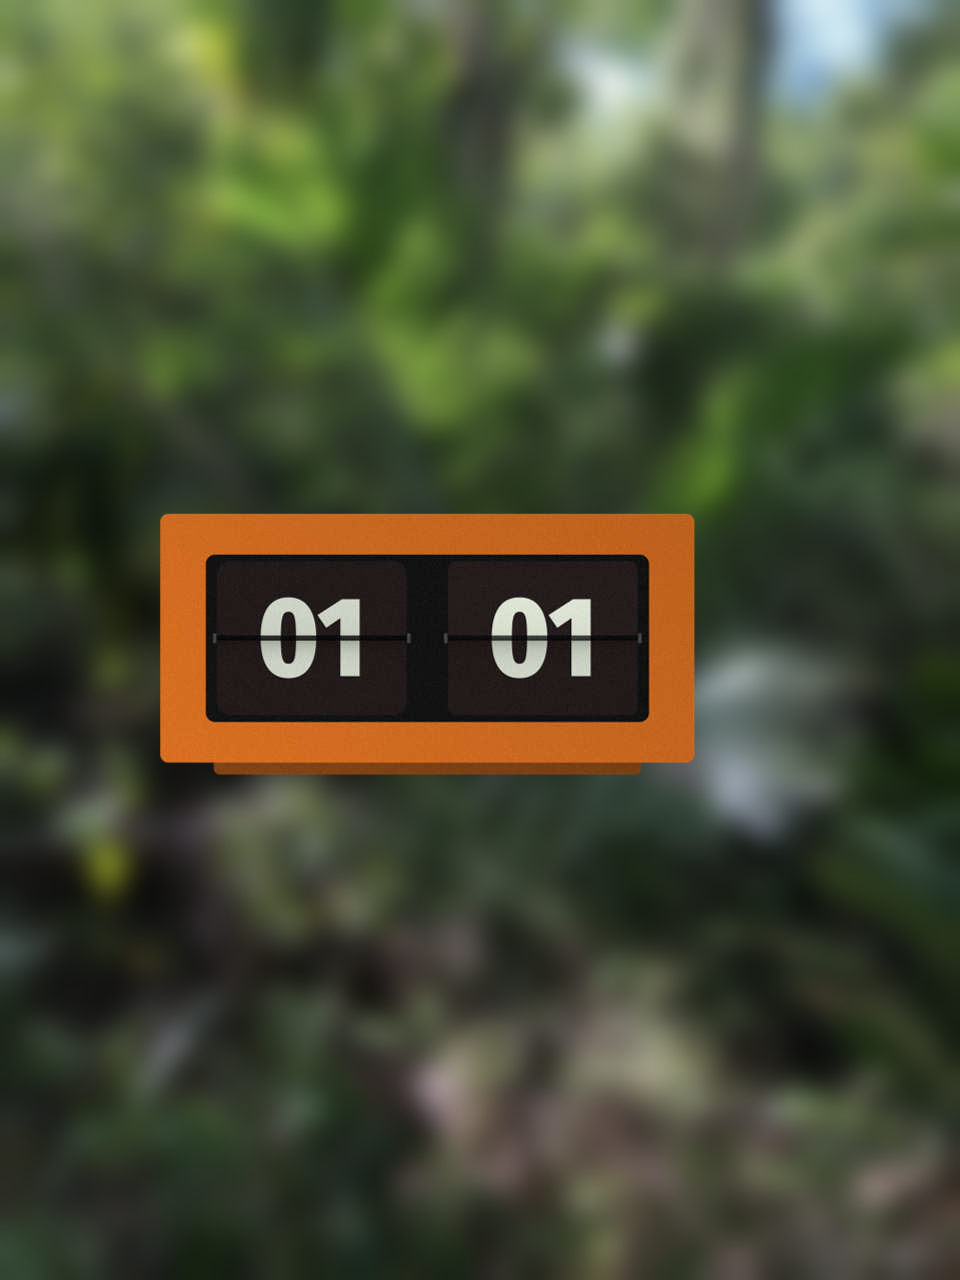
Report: 1:01
